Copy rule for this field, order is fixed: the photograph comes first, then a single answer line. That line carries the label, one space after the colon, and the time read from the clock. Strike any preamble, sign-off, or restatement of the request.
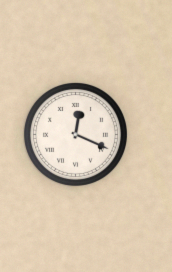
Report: 12:19
